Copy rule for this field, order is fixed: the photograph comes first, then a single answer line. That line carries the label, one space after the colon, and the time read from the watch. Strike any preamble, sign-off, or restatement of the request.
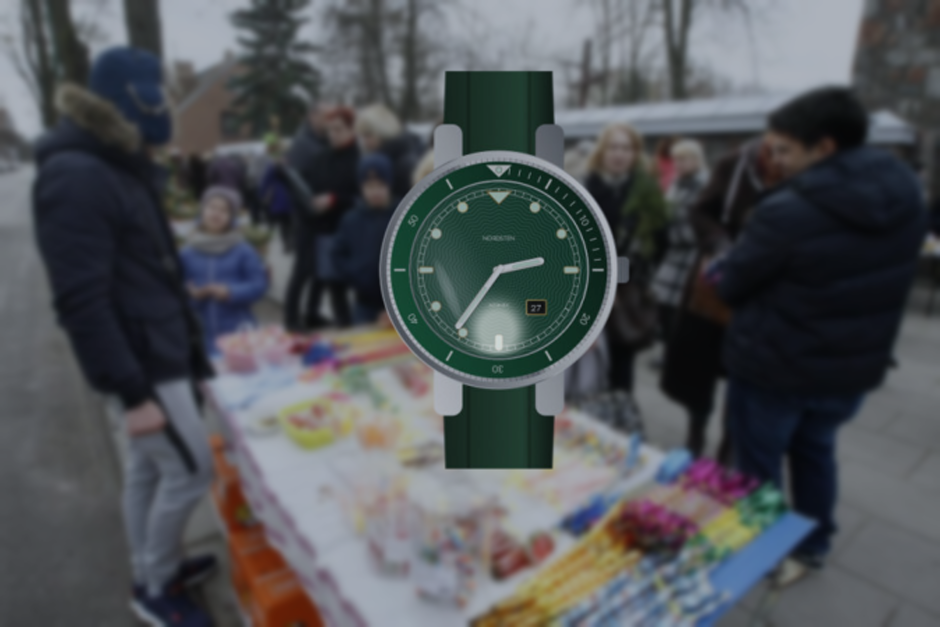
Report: 2:36
